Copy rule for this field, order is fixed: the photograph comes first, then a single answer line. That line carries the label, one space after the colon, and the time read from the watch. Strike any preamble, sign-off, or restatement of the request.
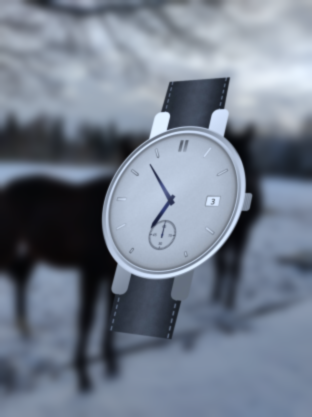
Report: 6:53
